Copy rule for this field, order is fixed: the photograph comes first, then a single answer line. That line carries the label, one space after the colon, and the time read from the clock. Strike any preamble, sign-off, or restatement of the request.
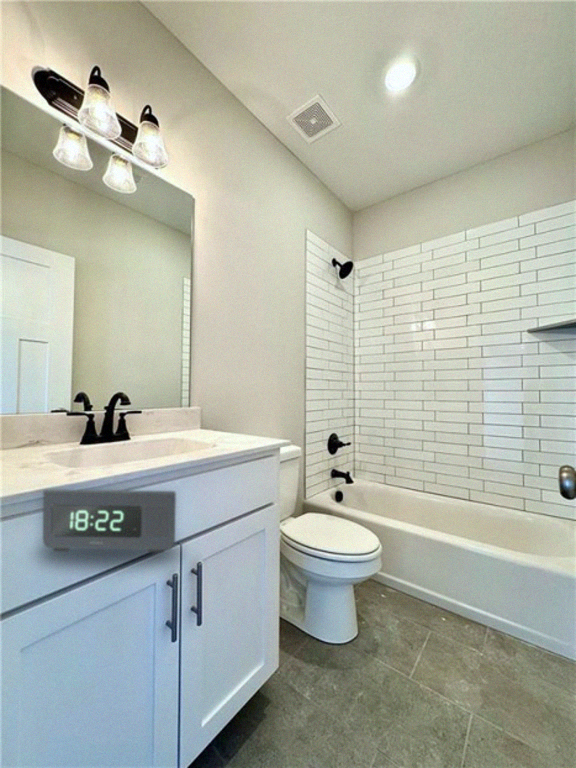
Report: 18:22
